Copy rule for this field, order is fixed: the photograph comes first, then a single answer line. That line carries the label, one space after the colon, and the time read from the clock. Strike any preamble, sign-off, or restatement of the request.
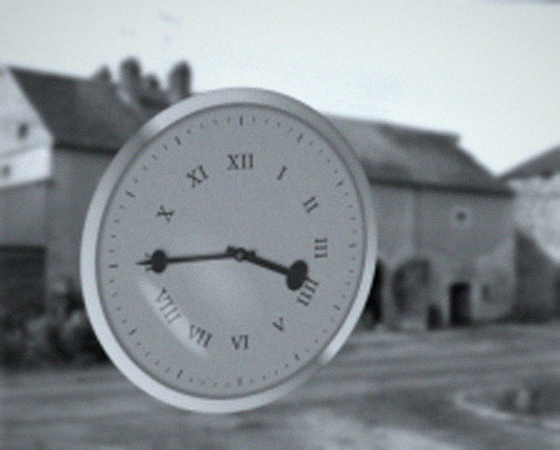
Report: 3:45
